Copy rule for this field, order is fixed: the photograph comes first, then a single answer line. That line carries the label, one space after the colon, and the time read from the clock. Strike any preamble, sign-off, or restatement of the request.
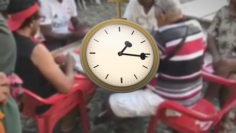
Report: 1:16
